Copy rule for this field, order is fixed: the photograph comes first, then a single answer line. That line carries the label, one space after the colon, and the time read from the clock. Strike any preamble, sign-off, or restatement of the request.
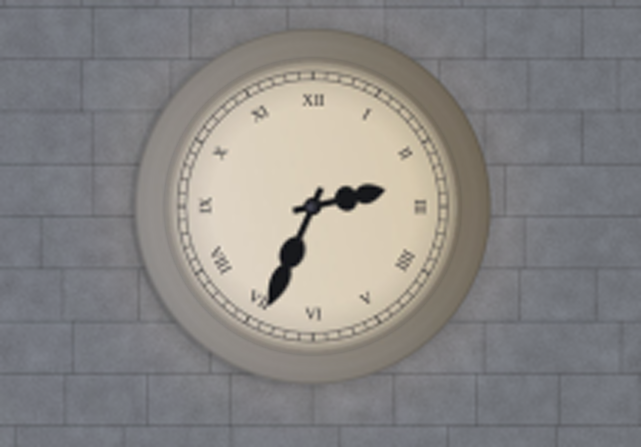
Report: 2:34
